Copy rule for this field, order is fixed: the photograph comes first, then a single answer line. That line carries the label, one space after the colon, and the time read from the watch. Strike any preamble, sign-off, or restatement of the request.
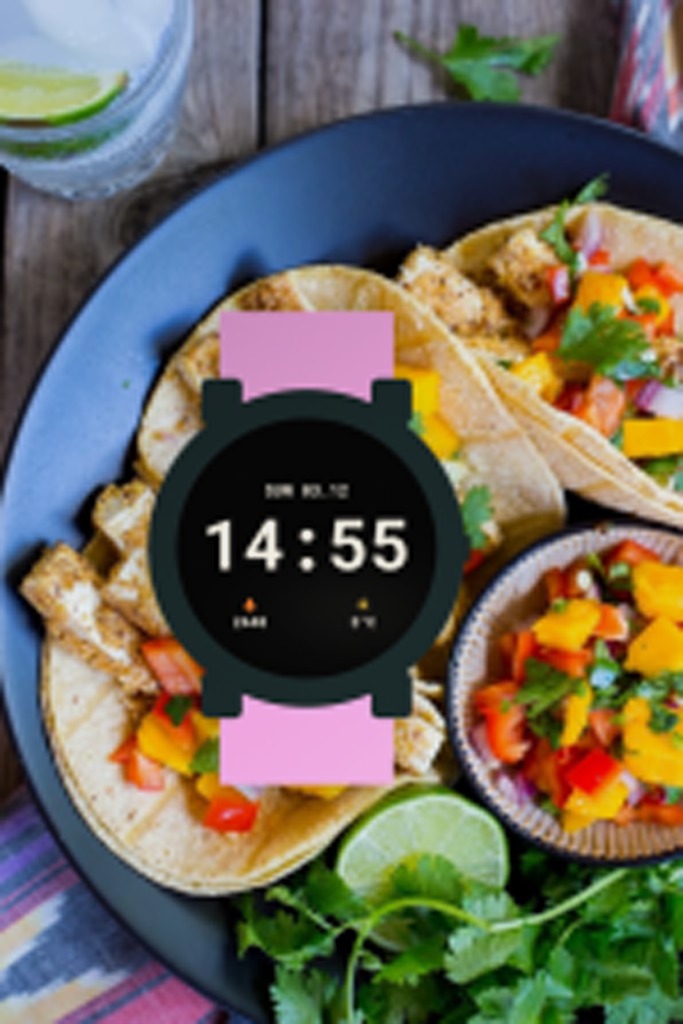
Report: 14:55
